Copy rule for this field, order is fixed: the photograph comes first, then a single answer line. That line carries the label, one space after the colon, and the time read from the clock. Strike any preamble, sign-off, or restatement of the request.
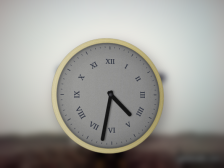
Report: 4:32
